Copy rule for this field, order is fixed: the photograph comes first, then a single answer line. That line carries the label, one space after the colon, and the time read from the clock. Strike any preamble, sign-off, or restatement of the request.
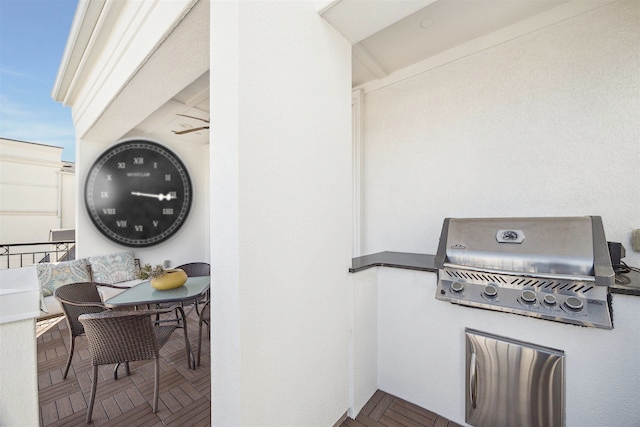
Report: 3:16
